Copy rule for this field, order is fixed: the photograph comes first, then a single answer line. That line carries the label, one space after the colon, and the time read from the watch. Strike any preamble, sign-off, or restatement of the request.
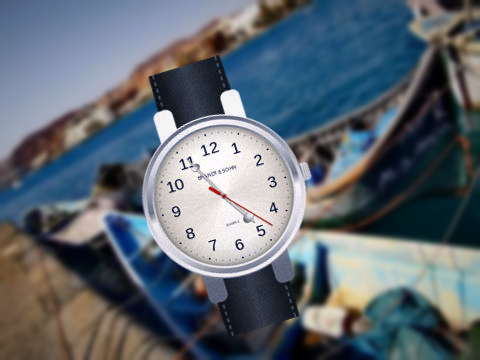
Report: 4:55:23
